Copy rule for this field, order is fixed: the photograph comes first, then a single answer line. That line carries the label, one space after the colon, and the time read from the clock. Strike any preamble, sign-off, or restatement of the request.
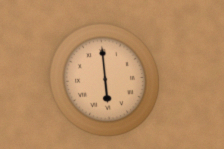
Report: 6:00
